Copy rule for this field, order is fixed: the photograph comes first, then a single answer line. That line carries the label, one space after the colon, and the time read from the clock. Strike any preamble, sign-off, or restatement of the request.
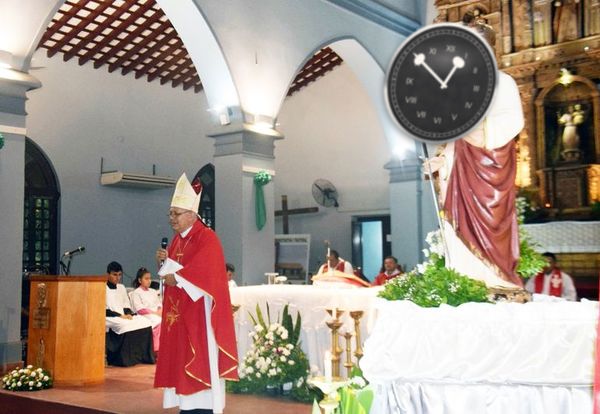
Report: 12:51
